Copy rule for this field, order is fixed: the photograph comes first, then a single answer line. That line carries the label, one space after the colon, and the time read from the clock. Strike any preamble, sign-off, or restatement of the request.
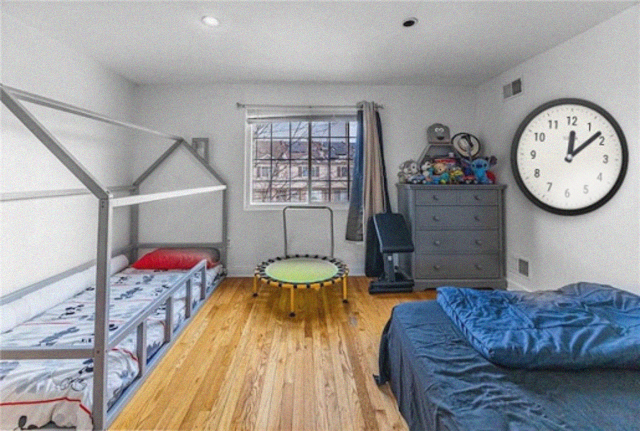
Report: 12:08
